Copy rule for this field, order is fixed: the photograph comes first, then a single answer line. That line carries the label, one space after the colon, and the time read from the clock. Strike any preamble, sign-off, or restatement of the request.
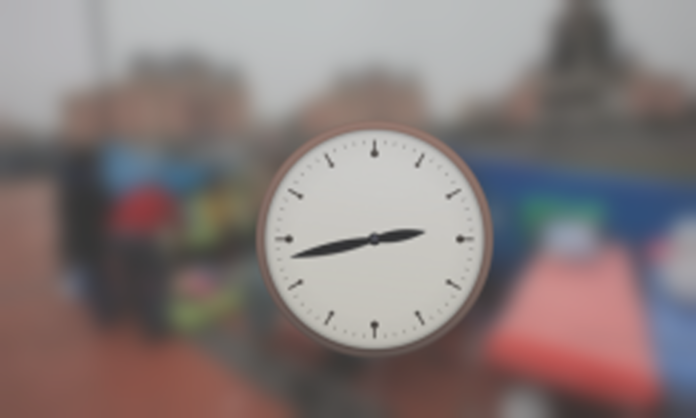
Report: 2:43
